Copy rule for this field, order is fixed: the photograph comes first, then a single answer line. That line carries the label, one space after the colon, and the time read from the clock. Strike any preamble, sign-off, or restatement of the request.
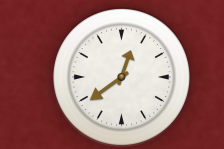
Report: 12:39
